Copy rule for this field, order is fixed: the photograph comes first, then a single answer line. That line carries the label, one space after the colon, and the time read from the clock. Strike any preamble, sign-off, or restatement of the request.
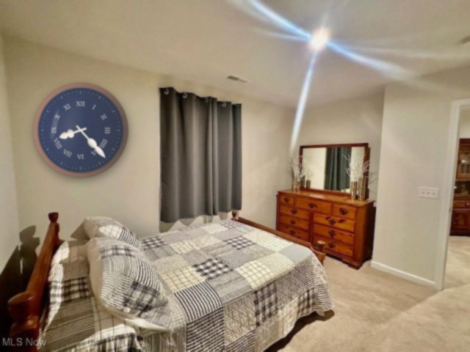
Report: 8:23
